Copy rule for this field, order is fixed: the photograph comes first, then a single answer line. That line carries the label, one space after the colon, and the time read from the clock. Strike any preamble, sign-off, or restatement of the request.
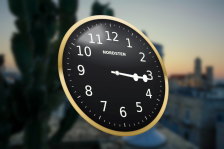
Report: 3:16
